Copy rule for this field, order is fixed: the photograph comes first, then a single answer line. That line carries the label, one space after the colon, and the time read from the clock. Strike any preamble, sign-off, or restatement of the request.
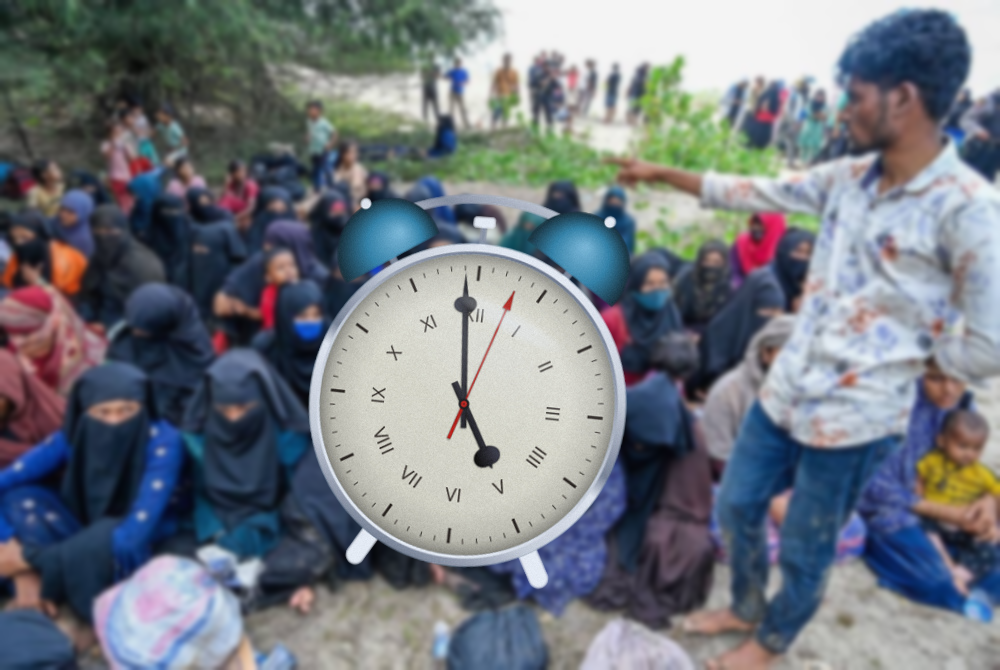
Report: 4:59:03
